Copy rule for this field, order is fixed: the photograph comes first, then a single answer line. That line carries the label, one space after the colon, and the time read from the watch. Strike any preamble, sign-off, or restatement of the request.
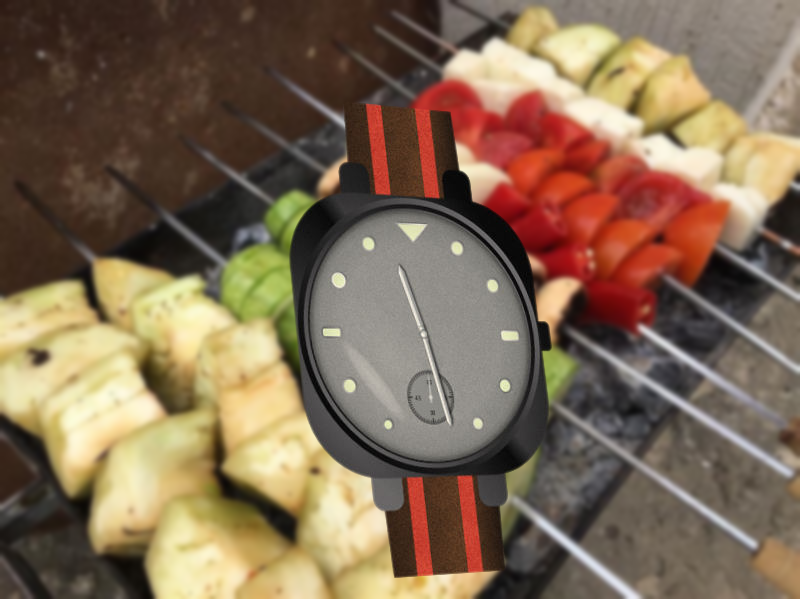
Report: 11:28
